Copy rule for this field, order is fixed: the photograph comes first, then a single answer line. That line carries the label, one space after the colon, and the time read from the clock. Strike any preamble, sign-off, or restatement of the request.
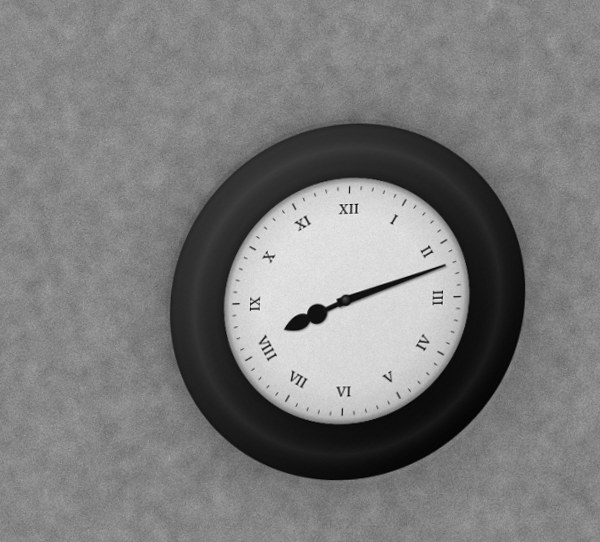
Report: 8:12
